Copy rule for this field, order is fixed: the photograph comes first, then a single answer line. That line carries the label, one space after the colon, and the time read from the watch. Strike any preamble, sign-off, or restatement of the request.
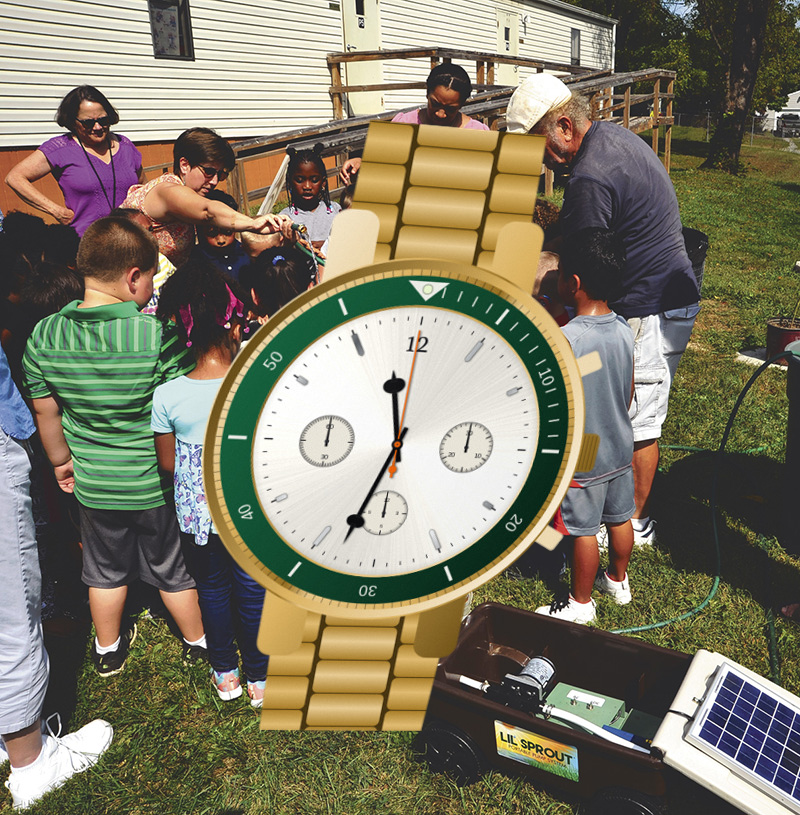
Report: 11:33
